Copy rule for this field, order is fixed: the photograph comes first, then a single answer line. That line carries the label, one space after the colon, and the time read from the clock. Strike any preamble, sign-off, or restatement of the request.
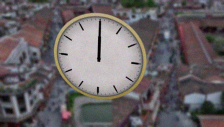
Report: 12:00
